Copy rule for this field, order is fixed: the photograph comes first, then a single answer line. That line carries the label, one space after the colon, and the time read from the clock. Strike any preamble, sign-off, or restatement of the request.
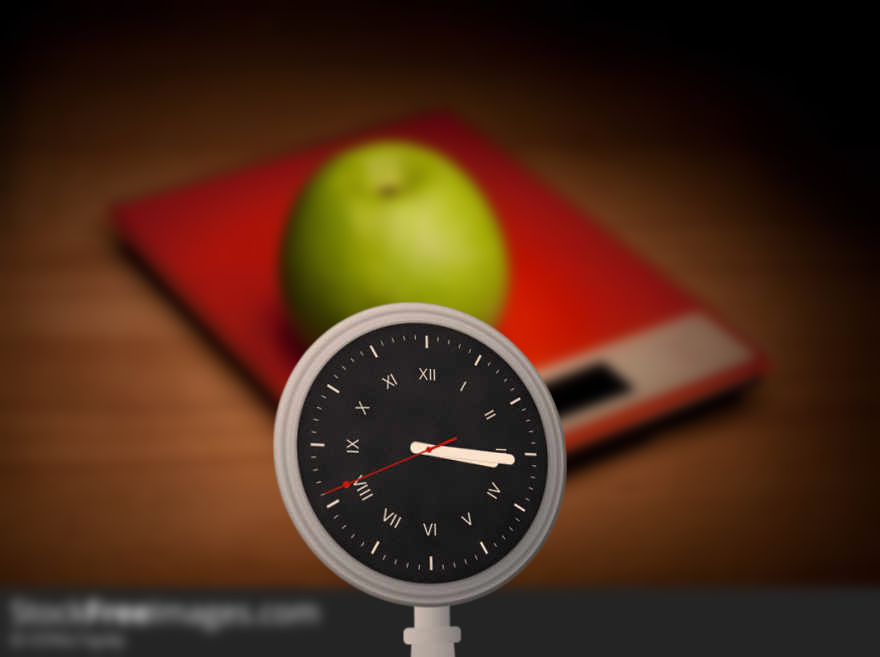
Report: 3:15:41
